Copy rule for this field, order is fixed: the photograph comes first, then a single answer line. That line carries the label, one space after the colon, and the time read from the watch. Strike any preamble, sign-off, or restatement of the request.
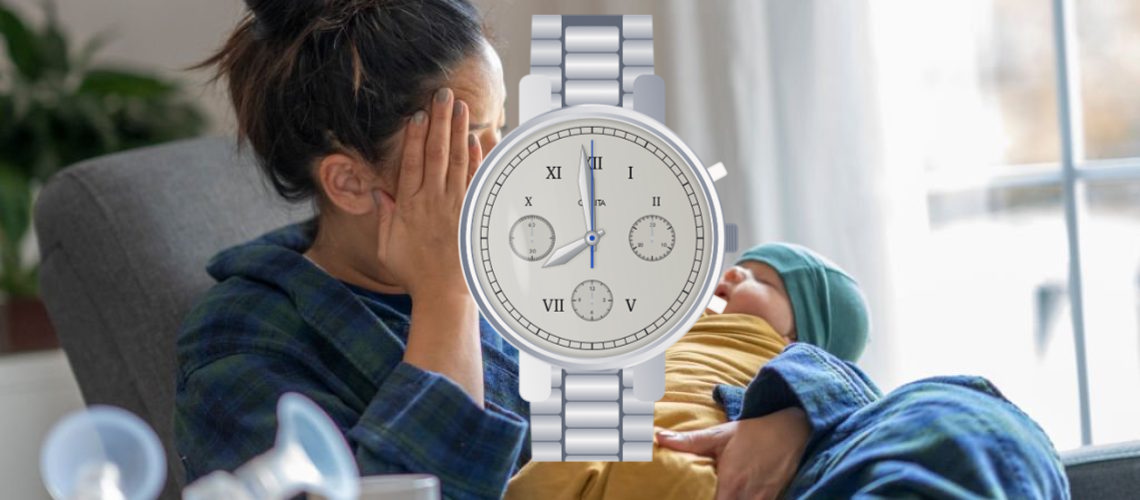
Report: 7:59
